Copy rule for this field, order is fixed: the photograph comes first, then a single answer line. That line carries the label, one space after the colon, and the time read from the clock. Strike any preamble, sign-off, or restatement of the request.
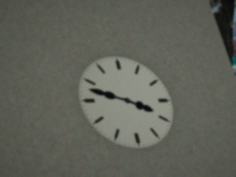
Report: 3:48
